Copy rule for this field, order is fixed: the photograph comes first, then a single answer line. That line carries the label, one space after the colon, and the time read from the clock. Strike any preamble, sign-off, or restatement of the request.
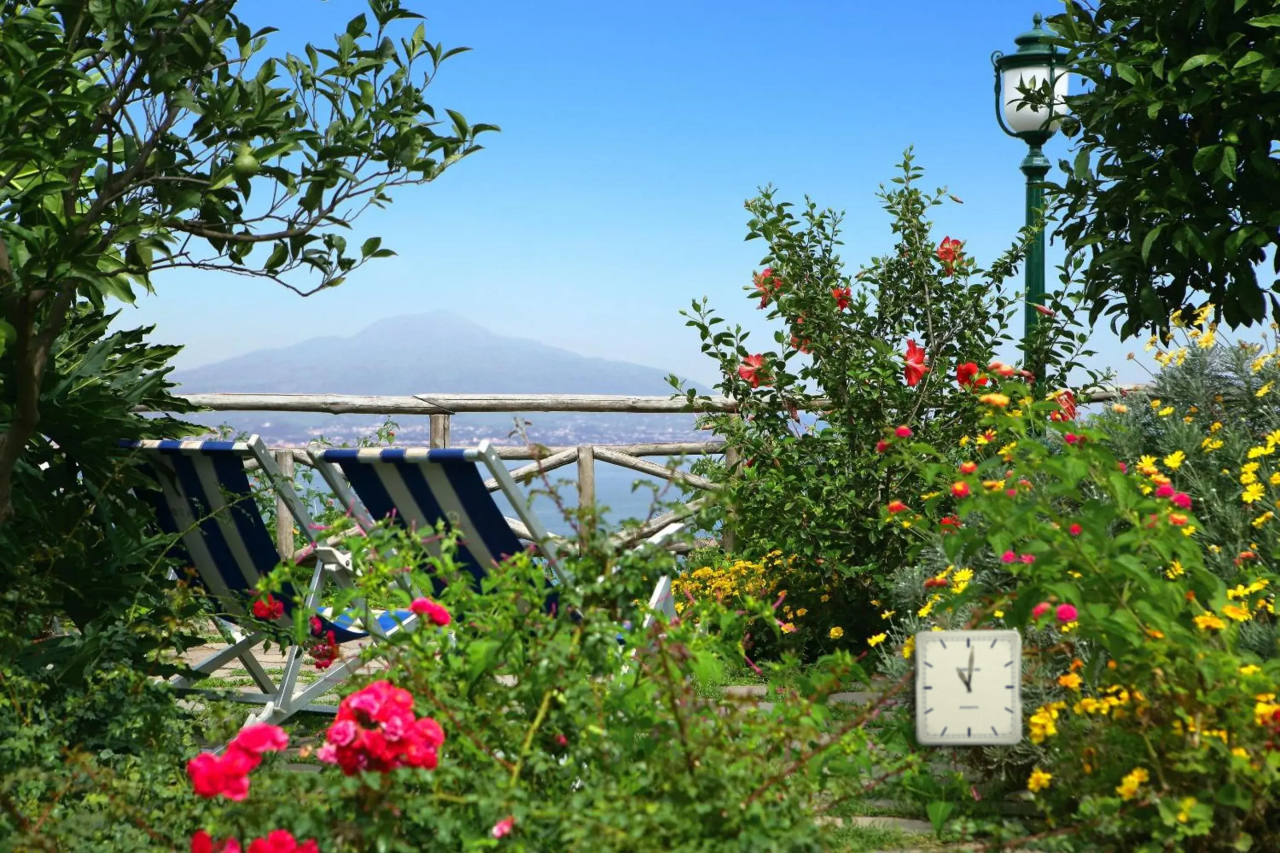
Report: 11:01
